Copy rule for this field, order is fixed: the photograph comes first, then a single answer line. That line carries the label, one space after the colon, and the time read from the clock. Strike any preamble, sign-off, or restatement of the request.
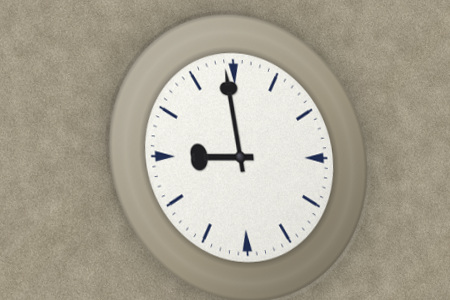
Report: 8:59
